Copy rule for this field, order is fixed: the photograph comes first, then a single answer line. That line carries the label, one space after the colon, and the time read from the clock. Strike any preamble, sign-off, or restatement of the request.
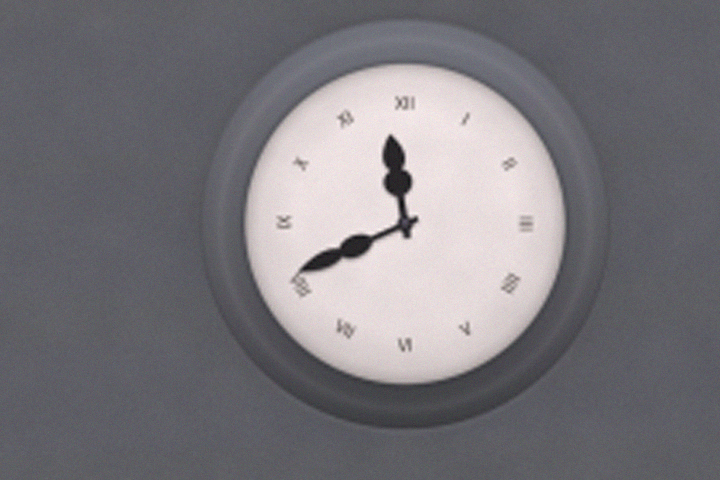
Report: 11:41
